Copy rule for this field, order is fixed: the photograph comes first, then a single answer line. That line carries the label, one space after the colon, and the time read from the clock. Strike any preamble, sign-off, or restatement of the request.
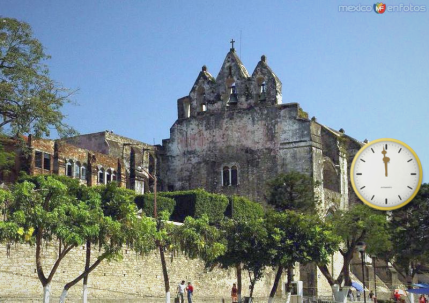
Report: 11:59
